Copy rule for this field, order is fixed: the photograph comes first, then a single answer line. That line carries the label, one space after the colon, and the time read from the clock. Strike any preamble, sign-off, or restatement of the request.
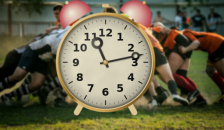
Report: 11:13
